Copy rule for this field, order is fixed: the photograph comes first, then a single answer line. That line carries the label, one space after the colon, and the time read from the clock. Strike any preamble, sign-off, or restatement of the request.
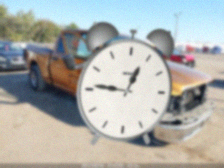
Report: 12:46
